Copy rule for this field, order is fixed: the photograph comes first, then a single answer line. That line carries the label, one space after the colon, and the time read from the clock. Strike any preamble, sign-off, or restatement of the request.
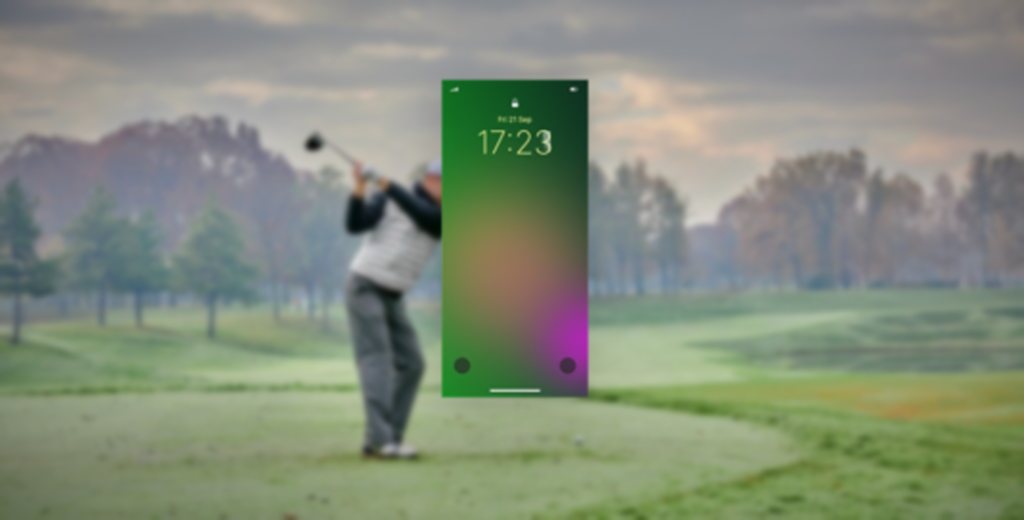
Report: 17:23
